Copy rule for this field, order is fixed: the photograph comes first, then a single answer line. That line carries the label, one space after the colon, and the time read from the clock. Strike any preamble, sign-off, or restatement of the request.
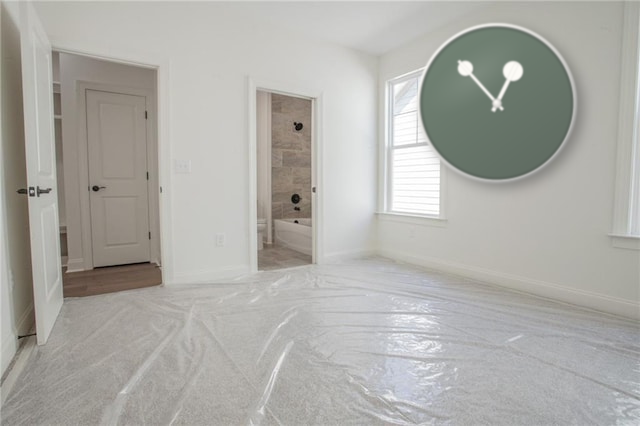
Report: 12:53
